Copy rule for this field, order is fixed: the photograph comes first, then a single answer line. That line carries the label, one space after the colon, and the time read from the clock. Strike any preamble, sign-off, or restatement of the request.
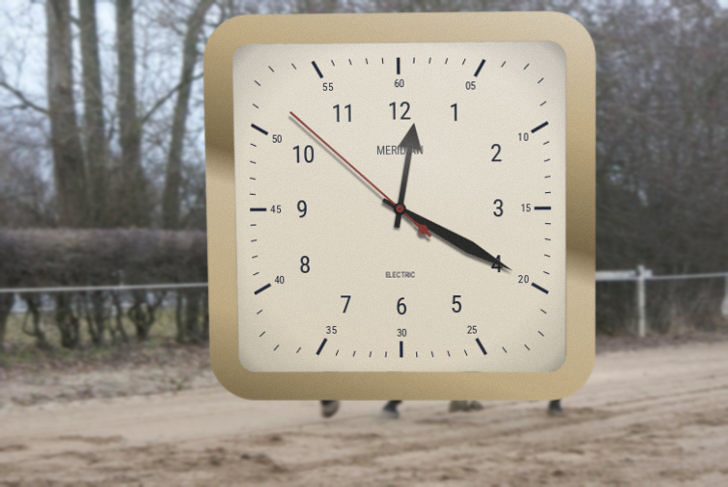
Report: 12:19:52
